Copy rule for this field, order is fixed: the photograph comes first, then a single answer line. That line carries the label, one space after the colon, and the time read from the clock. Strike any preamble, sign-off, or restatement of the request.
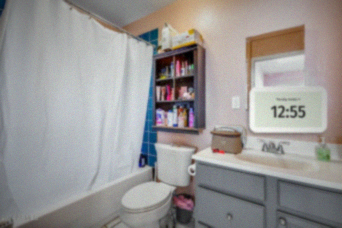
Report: 12:55
